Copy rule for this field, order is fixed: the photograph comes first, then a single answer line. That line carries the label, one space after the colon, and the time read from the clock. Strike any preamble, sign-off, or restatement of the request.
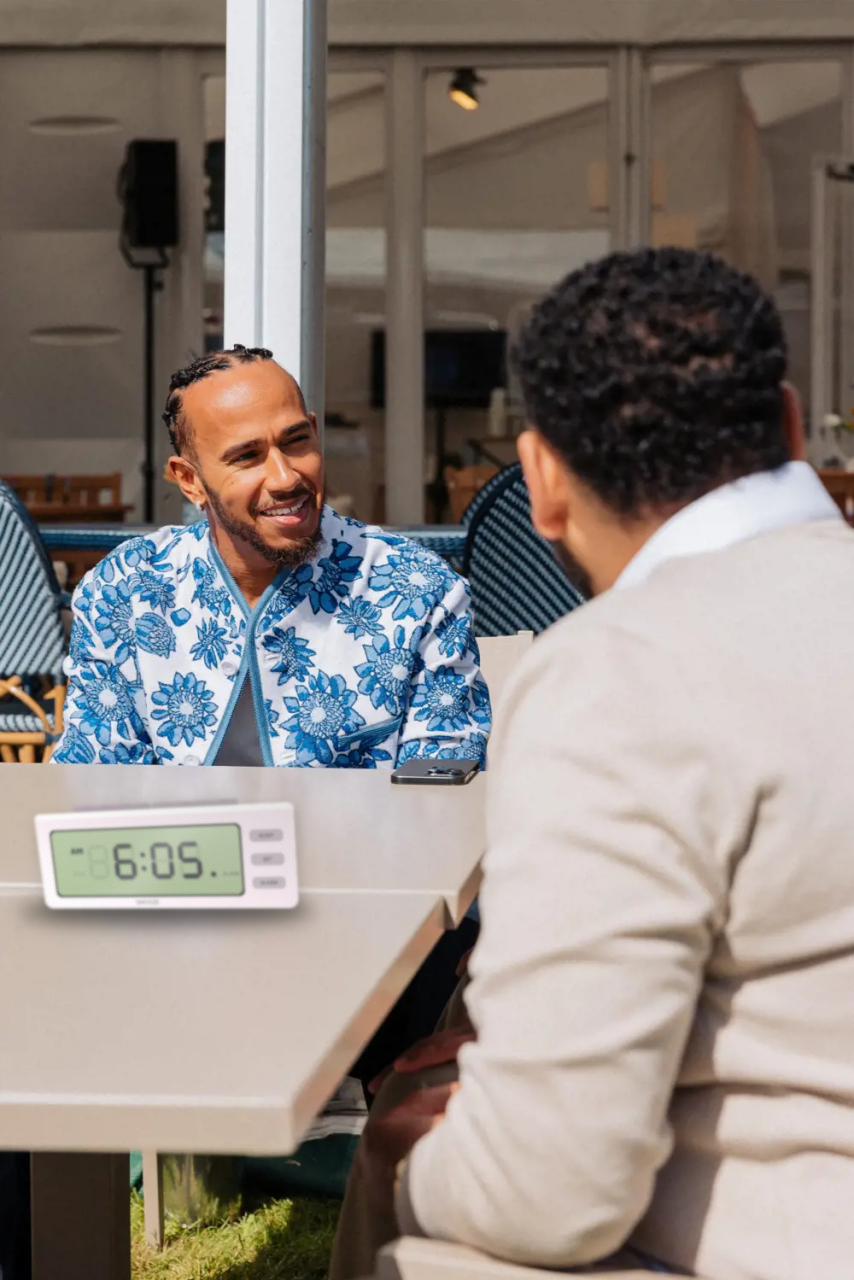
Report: 6:05
